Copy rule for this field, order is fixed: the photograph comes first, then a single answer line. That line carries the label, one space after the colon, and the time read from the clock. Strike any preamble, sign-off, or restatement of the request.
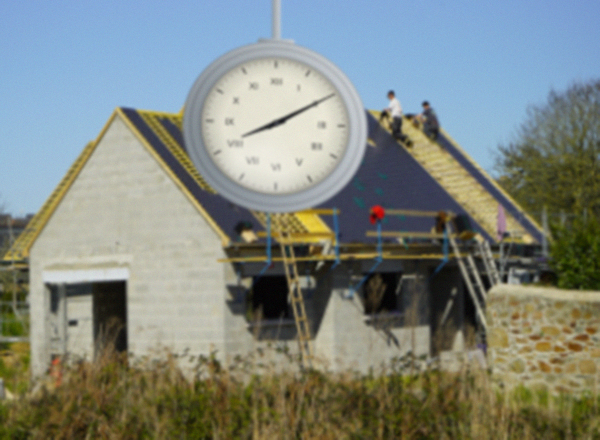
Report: 8:10
